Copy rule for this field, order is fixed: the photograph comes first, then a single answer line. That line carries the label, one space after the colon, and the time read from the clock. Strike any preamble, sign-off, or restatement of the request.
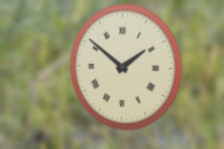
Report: 1:51
